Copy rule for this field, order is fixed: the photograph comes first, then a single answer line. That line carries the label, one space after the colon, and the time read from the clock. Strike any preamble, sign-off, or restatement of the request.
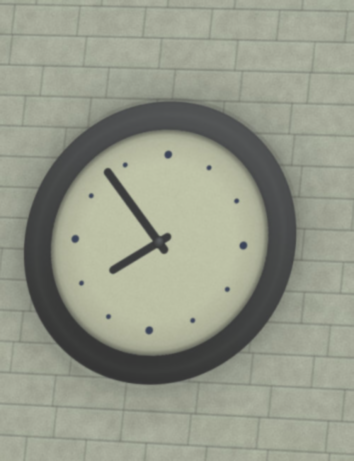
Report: 7:53
